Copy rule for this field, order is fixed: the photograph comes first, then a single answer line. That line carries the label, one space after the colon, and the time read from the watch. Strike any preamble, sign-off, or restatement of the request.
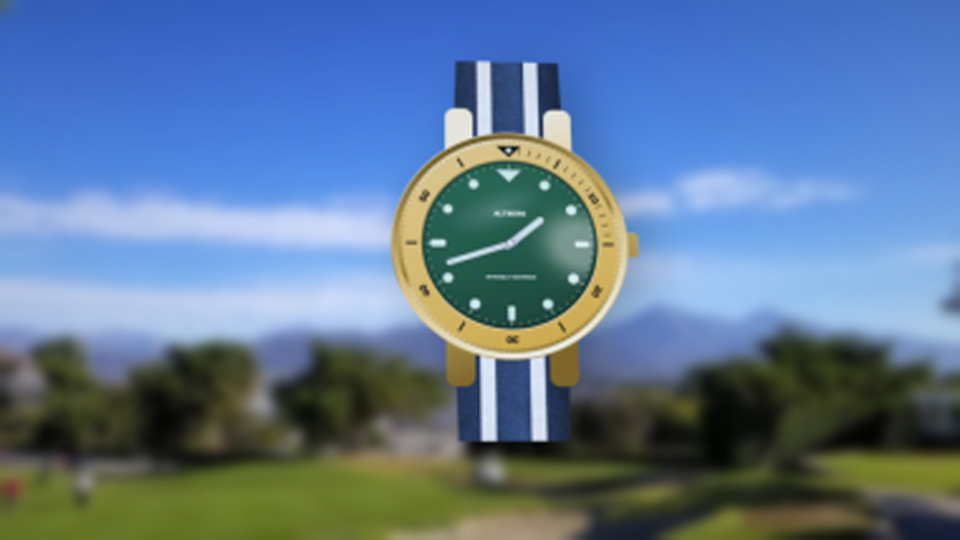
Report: 1:42
